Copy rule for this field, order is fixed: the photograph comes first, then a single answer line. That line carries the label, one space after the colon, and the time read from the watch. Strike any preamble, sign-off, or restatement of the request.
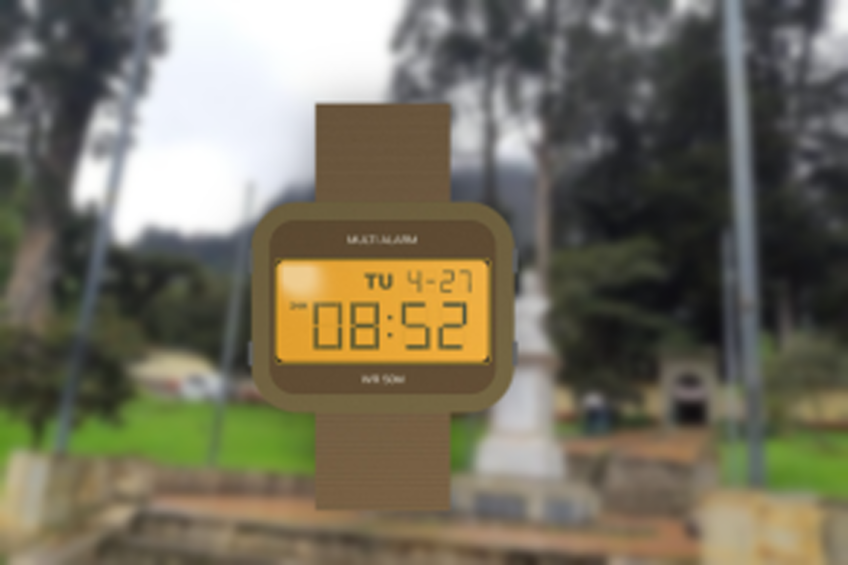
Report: 8:52
